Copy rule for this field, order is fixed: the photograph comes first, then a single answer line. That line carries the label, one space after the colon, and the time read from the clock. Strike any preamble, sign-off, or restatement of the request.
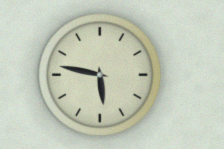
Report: 5:47
